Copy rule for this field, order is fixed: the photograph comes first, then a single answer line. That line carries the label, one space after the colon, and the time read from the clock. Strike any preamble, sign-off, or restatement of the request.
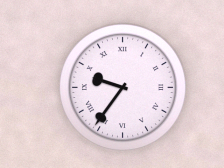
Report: 9:36
